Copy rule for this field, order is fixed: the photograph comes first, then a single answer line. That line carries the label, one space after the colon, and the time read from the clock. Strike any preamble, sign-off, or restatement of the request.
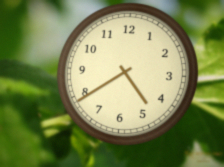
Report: 4:39
